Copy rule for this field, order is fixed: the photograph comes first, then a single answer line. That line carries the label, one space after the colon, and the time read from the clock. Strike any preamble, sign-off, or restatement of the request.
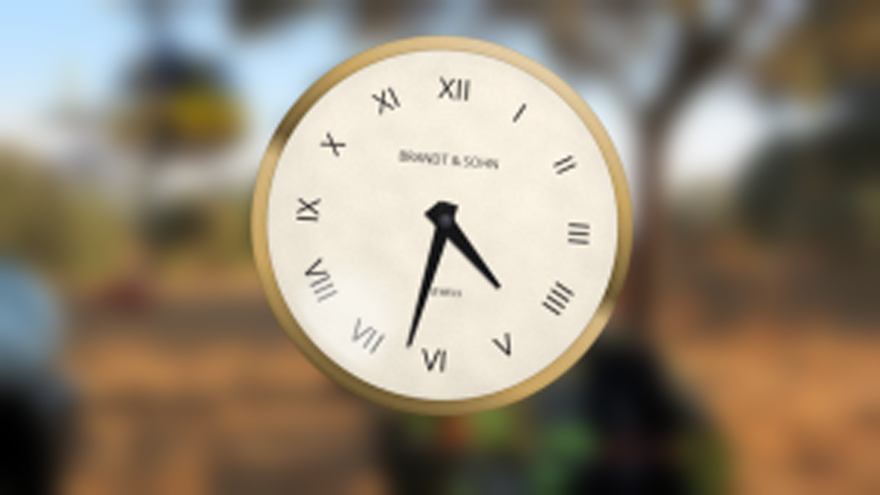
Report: 4:32
